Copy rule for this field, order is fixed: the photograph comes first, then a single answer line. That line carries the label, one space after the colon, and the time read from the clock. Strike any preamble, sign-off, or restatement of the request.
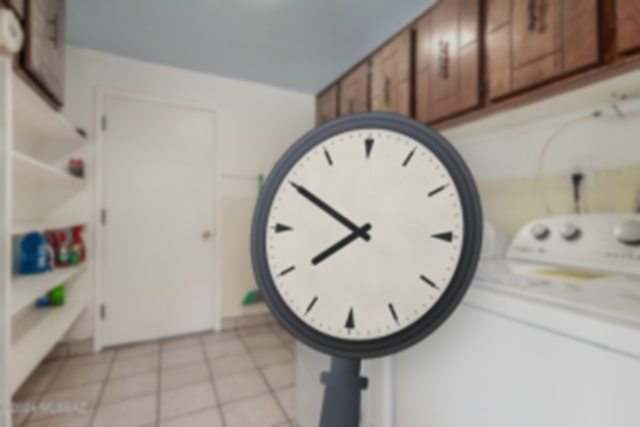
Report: 7:50
